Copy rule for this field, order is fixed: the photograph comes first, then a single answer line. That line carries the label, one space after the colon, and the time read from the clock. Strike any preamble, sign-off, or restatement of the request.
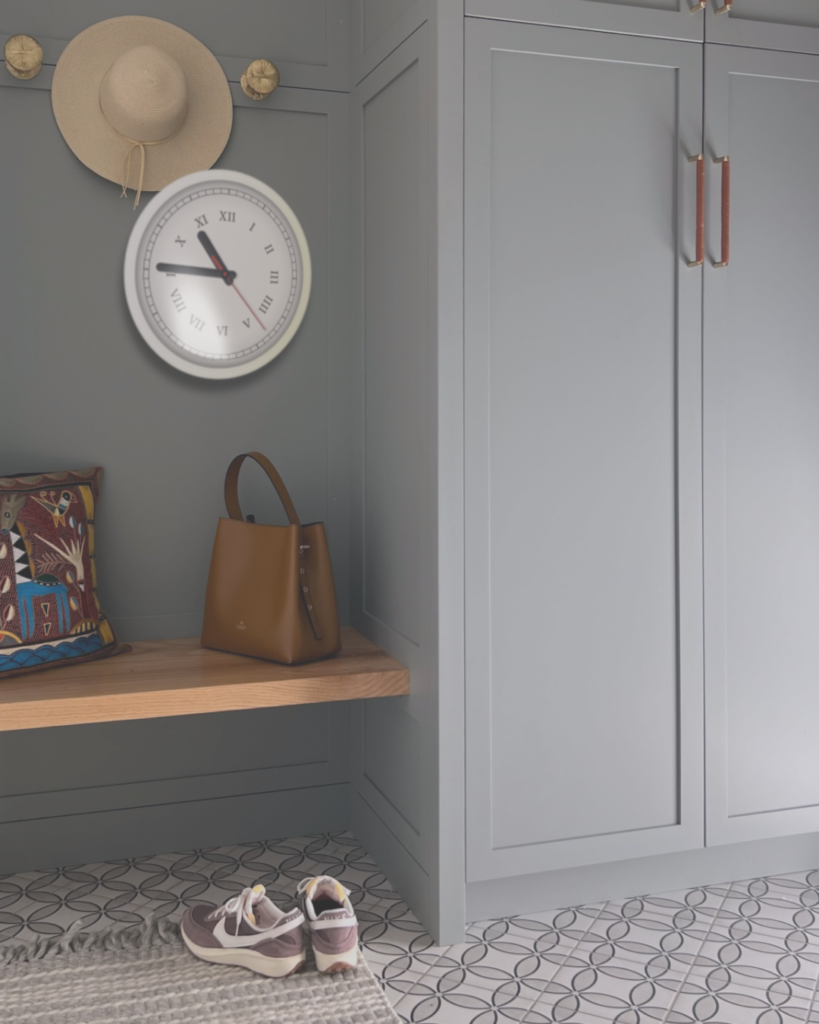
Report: 10:45:23
